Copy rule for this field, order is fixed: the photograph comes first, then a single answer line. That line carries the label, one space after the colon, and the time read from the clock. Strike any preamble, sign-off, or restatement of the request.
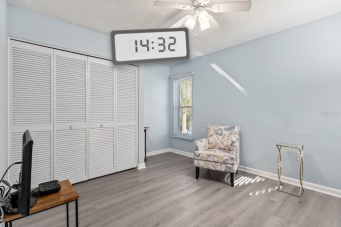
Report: 14:32
